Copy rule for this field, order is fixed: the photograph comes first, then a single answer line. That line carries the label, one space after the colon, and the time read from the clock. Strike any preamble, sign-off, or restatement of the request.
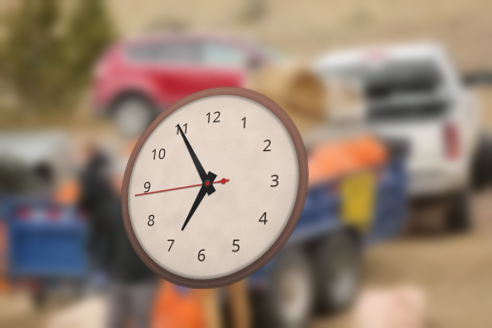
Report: 6:54:44
